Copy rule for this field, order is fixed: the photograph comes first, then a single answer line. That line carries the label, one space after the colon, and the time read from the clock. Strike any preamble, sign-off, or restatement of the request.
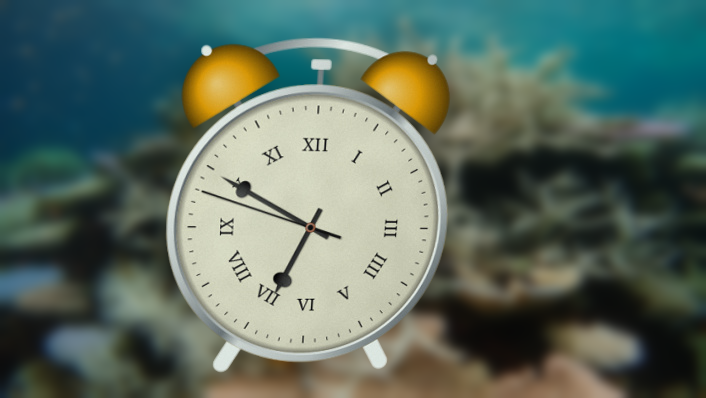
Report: 6:49:48
